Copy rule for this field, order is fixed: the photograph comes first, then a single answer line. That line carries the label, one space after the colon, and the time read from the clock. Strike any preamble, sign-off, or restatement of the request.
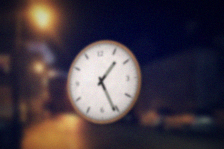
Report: 1:26
